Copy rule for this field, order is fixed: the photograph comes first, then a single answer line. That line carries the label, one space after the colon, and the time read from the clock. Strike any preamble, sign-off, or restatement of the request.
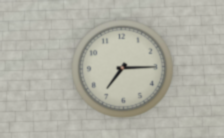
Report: 7:15
